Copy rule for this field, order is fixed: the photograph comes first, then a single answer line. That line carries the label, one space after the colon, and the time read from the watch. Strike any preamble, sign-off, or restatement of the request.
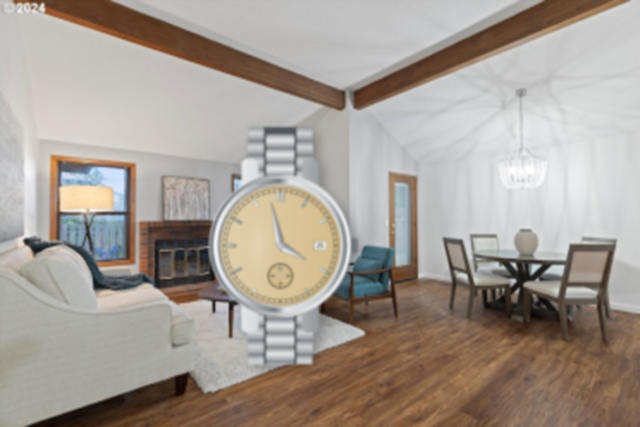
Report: 3:58
